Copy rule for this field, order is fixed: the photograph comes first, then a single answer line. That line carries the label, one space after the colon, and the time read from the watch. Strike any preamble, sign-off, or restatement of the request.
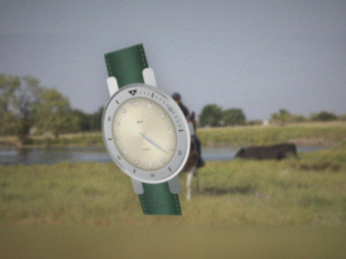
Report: 4:22
